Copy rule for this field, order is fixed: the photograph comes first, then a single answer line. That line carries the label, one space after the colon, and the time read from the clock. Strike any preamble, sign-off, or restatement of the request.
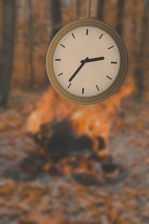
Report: 2:36
